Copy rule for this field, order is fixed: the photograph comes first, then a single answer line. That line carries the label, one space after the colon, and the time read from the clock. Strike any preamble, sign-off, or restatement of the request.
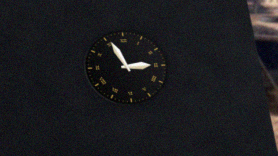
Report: 2:56
